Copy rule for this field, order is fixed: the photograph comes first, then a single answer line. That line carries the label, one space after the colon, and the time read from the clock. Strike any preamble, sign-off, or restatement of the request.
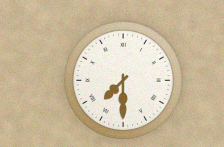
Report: 7:30
